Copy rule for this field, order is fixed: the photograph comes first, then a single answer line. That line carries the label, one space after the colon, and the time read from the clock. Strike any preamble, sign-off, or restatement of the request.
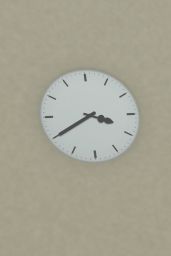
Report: 3:40
